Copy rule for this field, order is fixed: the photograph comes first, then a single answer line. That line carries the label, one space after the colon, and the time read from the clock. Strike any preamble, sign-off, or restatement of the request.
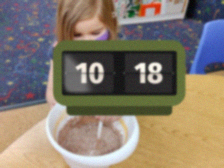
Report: 10:18
